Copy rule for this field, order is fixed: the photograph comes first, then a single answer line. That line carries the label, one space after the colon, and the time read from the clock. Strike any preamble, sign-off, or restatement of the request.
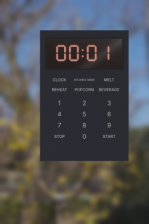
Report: 0:01
